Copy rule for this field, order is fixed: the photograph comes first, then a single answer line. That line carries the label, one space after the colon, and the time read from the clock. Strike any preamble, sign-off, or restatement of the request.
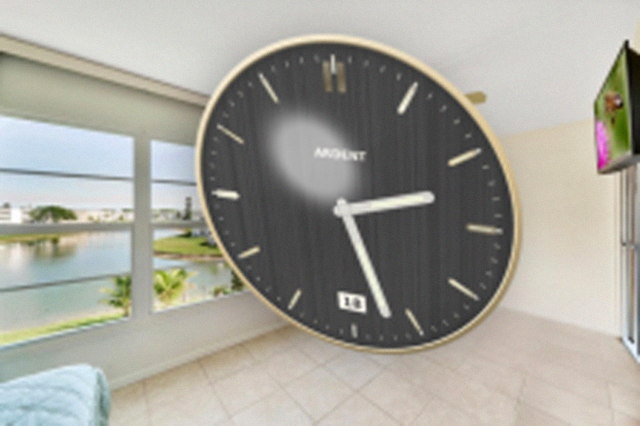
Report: 2:27
